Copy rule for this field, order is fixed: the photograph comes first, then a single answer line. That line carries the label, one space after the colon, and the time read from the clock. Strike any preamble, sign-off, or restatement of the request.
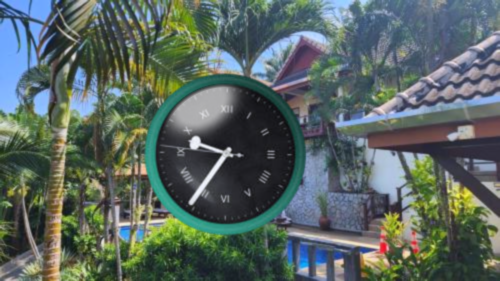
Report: 9:35:46
